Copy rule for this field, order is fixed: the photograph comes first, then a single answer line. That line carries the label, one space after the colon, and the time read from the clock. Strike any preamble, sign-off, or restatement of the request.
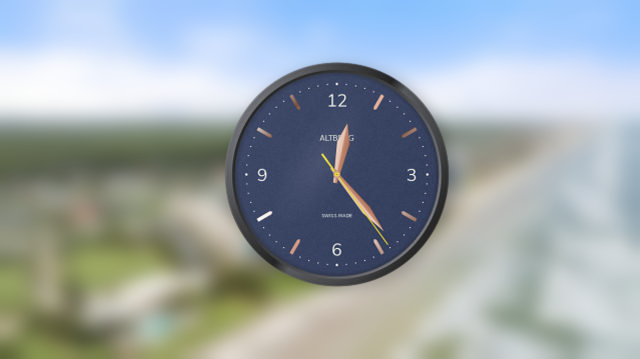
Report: 12:23:24
